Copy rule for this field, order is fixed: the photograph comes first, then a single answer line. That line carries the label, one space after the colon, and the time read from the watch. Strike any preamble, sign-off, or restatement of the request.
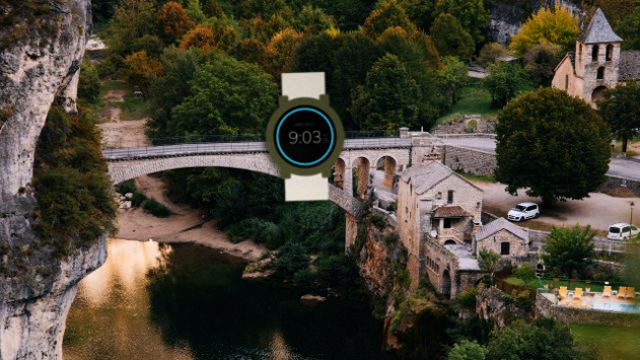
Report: 9:03
